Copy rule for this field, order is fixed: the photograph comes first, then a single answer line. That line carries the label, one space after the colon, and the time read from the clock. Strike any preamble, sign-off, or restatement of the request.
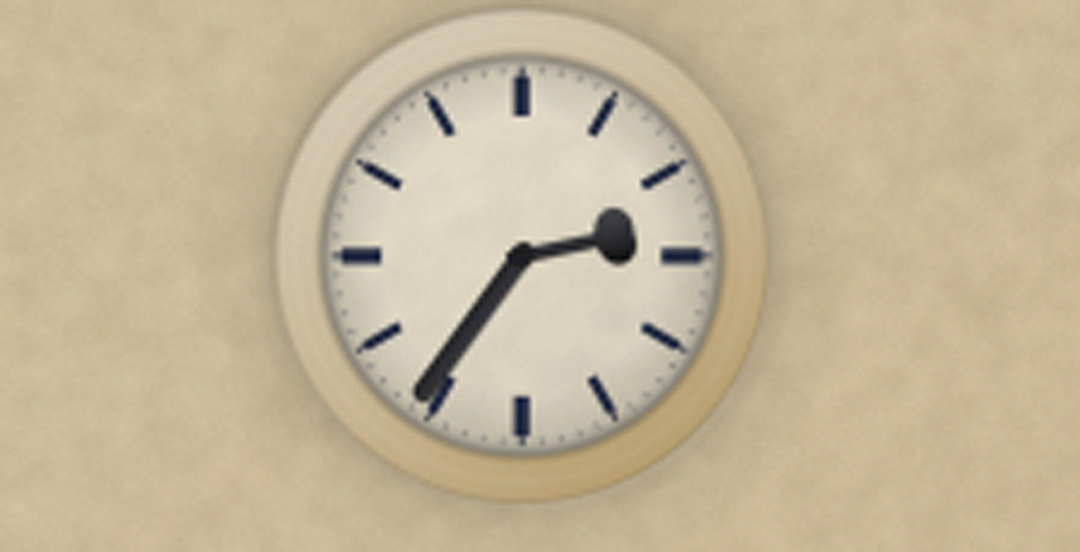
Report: 2:36
